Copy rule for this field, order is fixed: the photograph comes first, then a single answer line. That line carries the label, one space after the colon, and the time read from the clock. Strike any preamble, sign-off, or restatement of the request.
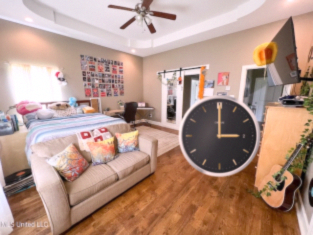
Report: 3:00
